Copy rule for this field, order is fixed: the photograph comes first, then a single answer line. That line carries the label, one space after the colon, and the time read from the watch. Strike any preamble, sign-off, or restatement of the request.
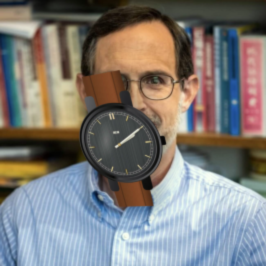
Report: 2:10
